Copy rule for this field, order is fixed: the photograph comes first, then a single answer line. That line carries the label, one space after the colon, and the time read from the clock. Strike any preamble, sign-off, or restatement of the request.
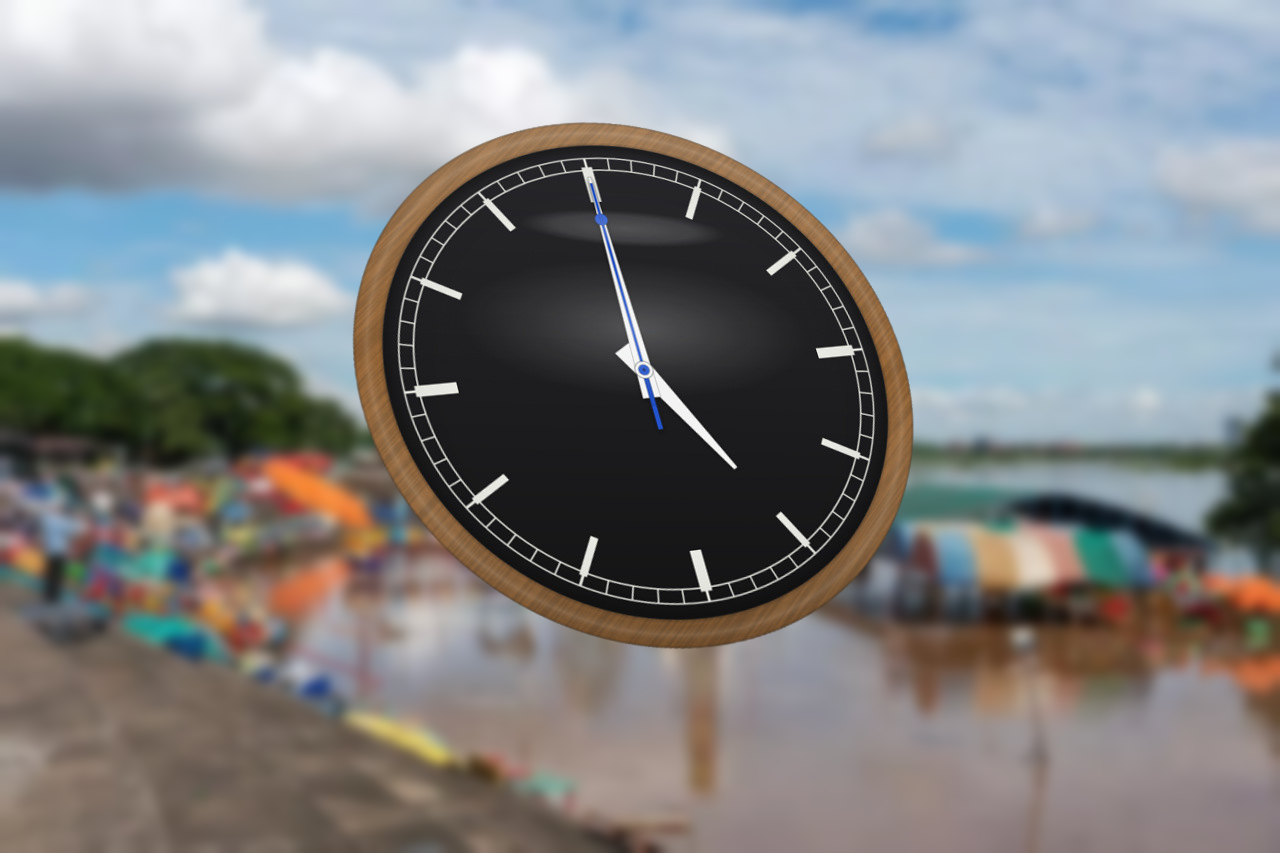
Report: 5:00:00
